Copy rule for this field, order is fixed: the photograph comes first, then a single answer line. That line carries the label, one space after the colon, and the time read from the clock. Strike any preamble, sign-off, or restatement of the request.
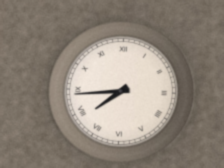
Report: 7:44
